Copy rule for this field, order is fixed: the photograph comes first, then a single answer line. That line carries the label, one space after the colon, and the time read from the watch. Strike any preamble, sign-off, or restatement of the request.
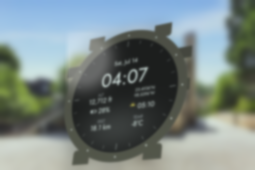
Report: 4:07
